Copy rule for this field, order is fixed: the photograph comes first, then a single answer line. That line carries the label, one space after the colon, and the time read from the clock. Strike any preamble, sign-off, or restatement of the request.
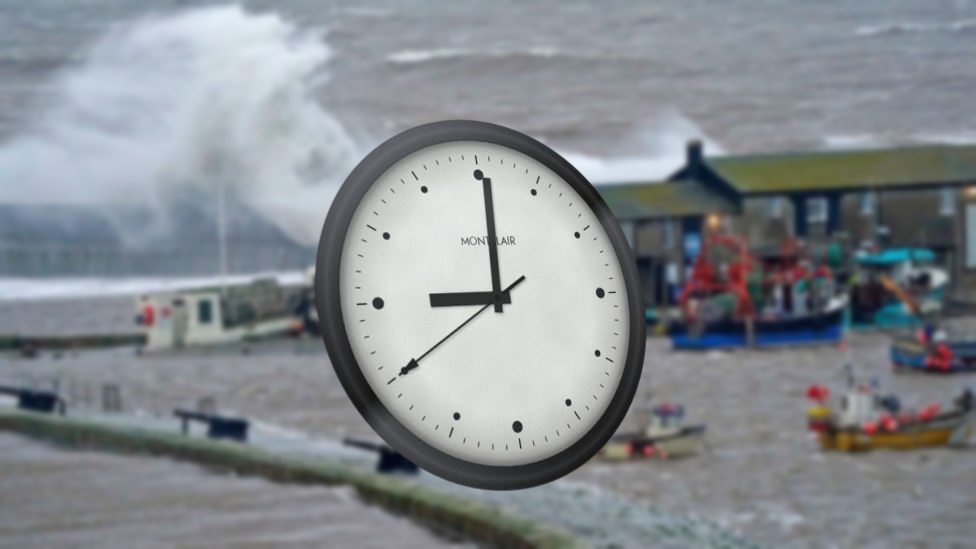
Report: 9:00:40
